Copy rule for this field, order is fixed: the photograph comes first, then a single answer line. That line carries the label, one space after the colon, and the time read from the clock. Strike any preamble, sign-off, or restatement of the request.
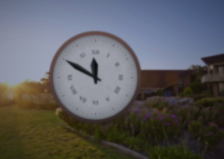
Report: 11:50
